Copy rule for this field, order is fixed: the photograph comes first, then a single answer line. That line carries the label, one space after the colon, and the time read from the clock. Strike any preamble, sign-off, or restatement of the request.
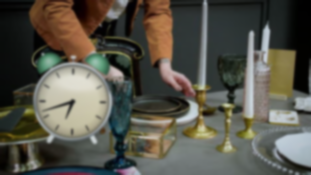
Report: 6:42
